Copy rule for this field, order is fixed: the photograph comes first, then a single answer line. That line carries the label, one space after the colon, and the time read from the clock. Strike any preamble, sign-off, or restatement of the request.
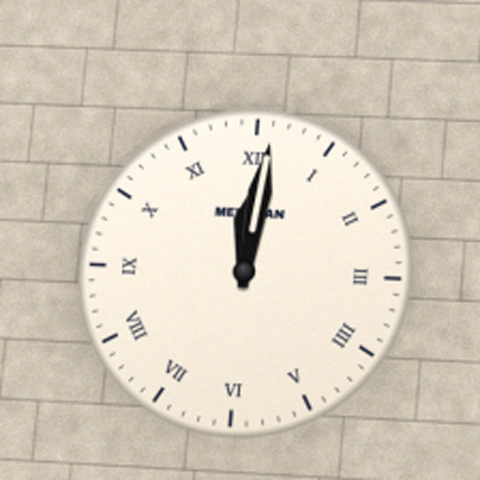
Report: 12:01
